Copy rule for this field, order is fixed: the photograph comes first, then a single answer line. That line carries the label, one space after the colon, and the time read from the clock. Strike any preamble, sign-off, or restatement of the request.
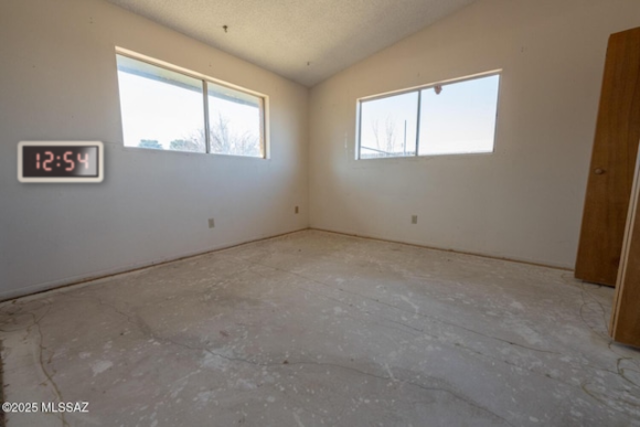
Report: 12:54
